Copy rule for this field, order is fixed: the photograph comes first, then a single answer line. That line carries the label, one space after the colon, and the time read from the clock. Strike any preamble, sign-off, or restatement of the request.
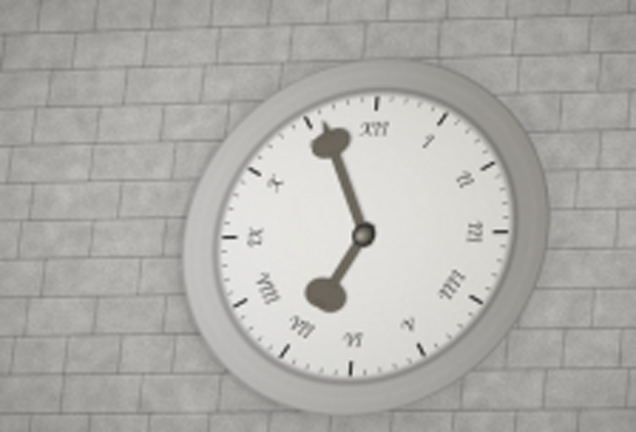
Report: 6:56
